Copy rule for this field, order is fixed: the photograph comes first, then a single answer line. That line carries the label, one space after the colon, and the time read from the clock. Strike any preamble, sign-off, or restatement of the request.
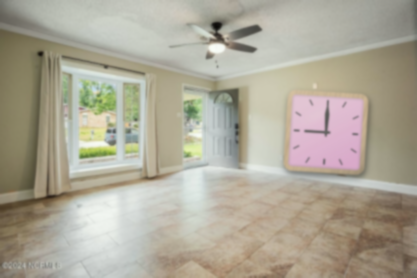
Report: 9:00
